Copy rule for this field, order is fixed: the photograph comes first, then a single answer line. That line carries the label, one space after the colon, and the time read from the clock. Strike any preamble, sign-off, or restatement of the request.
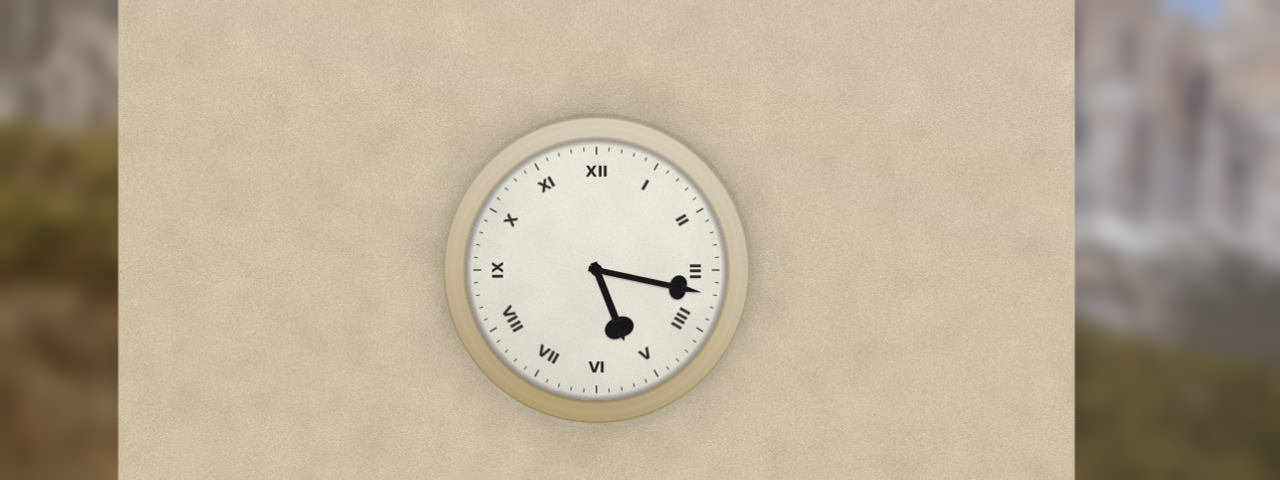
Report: 5:17
